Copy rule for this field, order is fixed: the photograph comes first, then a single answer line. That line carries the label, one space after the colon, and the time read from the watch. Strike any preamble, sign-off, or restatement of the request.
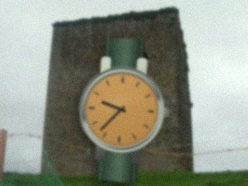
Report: 9:37
